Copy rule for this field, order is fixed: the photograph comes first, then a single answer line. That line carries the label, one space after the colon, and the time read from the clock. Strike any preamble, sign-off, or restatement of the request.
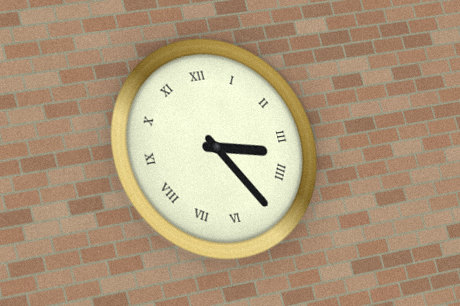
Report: 3:25
